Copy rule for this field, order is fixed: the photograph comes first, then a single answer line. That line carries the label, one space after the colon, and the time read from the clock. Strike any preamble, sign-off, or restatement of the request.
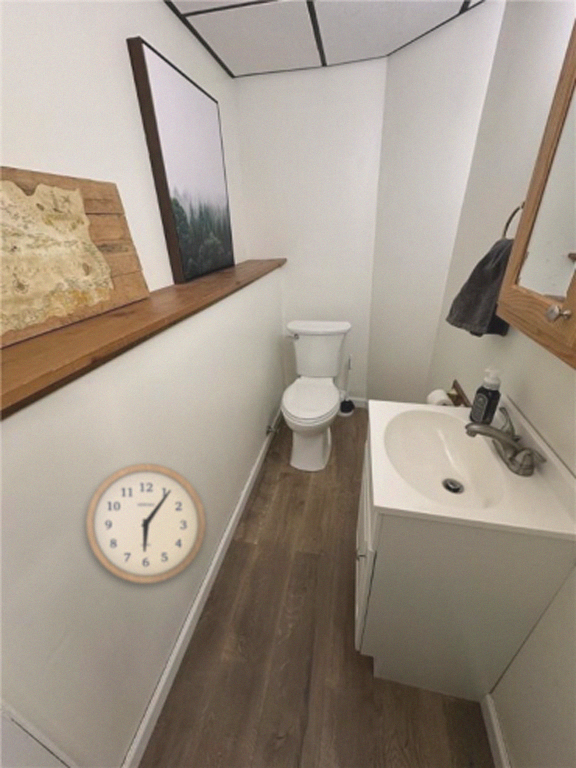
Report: 6:06
